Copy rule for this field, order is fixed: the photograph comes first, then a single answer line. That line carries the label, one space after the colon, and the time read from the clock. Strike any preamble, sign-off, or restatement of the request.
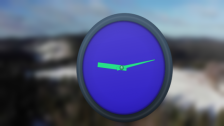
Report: 9:13
